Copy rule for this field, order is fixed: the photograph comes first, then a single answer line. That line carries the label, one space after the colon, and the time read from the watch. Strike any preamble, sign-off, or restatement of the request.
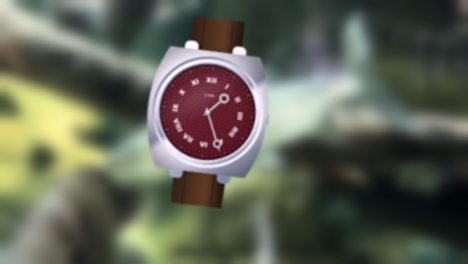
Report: 1:26
